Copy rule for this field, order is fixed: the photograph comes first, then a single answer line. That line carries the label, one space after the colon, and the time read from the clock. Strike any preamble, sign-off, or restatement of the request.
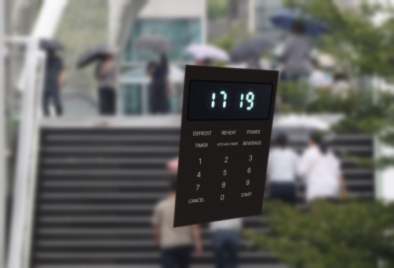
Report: 17:19
